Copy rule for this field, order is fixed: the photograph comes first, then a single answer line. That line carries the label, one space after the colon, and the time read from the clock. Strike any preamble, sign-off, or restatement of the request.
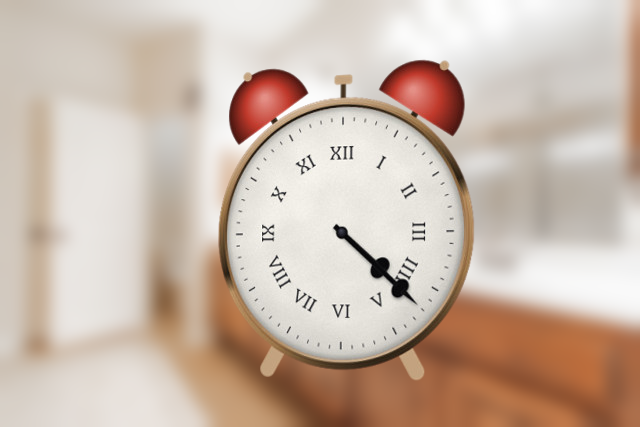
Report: 4:22
